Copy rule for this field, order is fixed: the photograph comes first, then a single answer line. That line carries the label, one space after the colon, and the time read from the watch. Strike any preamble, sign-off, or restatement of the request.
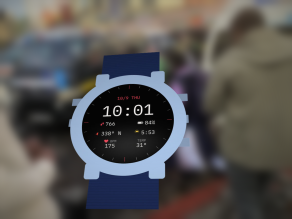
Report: 10:01
